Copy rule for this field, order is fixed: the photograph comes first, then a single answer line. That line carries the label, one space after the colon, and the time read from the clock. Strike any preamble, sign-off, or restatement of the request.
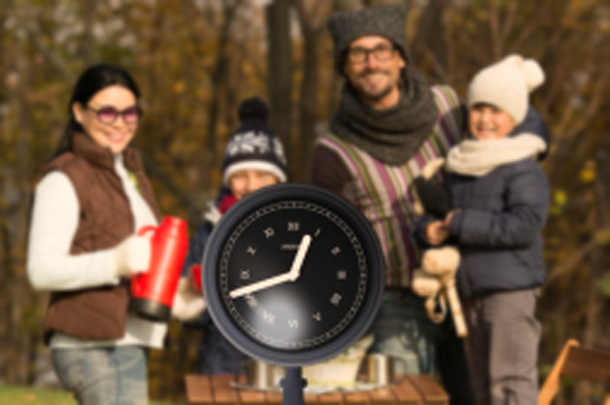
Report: 12:42
